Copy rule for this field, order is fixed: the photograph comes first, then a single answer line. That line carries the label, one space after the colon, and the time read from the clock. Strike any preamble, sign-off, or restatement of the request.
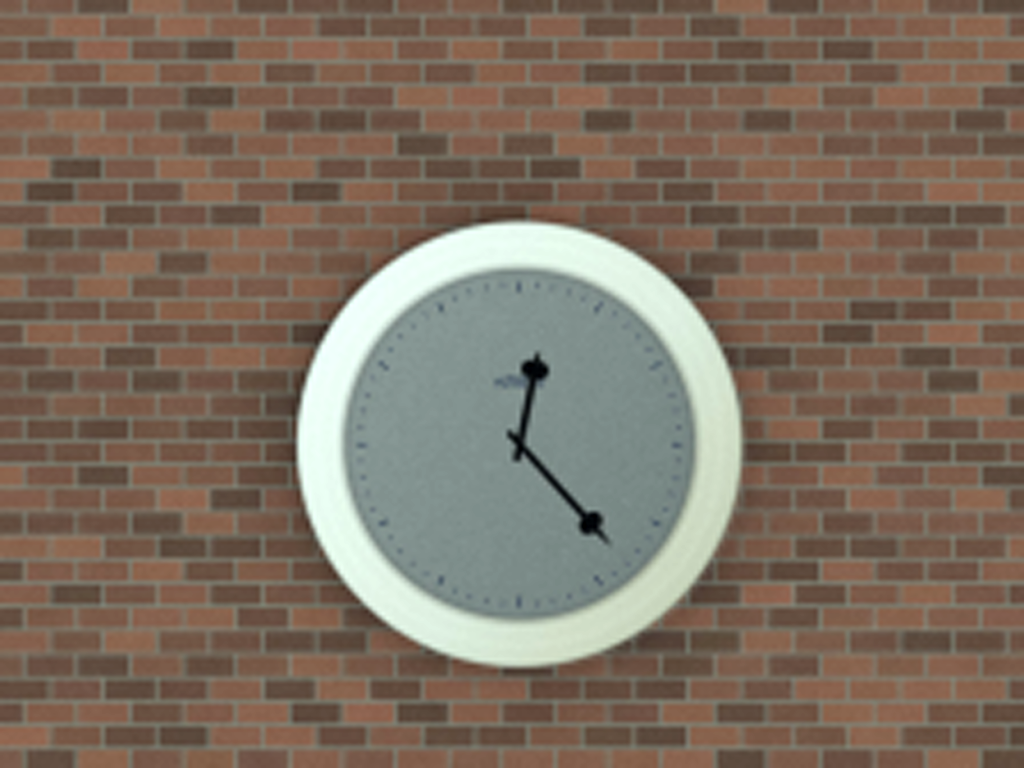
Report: 12:23
